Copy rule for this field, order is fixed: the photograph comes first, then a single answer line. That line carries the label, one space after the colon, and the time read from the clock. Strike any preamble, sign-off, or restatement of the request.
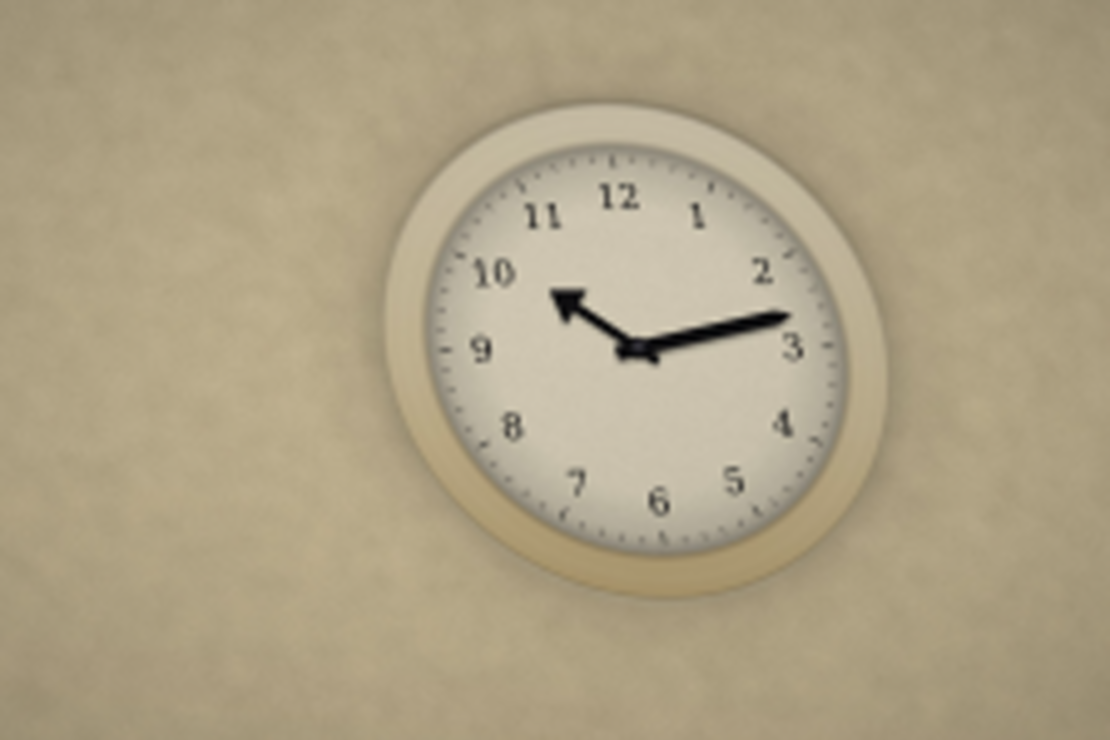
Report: 10:13
